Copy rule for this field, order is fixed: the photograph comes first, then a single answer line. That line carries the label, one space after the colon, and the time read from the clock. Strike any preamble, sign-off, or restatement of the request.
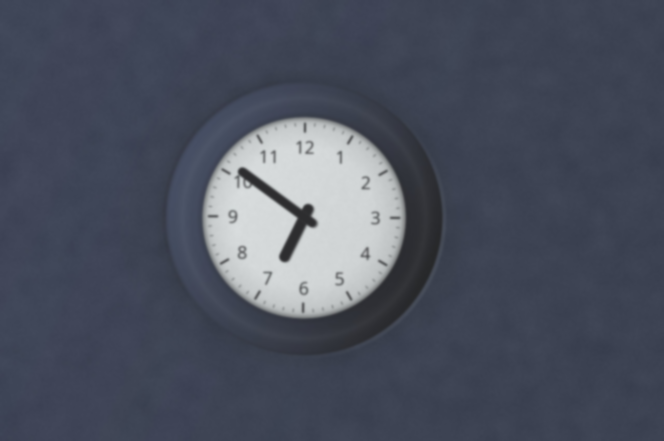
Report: 6:51
